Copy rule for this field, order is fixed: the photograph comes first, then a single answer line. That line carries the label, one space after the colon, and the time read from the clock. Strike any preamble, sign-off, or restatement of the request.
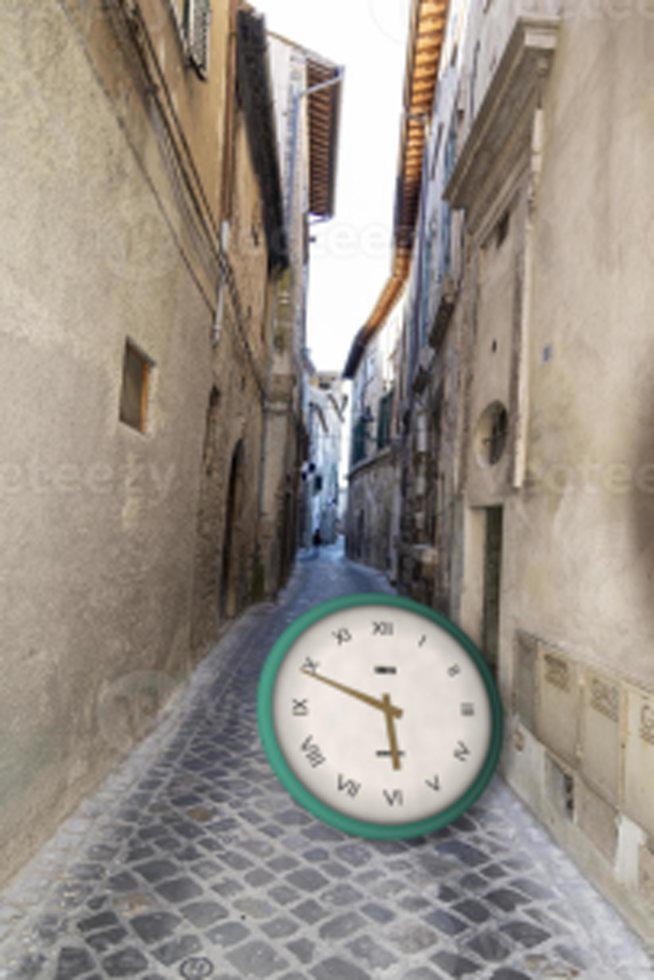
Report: 5:49
